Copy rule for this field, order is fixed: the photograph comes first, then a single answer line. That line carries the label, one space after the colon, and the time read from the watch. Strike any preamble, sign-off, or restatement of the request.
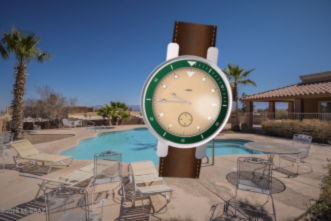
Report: 9:45
